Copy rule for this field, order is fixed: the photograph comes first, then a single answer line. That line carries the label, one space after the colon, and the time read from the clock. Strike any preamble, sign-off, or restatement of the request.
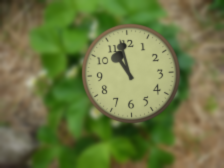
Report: 10:58
